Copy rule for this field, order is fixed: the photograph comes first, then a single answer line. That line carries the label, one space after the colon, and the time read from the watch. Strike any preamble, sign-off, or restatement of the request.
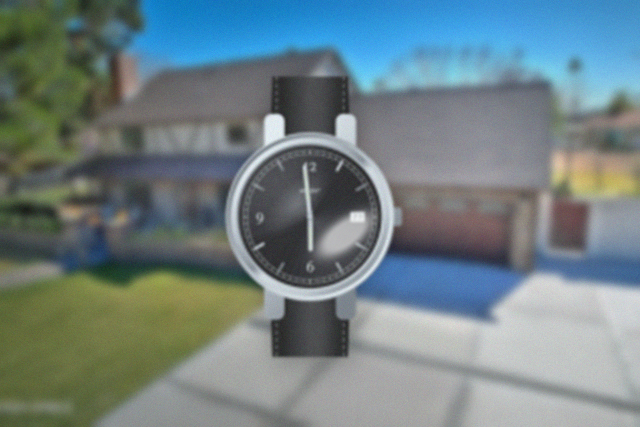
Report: 5:59
